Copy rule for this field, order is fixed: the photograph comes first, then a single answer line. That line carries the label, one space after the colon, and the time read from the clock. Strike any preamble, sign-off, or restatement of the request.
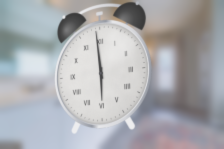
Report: 5:59
